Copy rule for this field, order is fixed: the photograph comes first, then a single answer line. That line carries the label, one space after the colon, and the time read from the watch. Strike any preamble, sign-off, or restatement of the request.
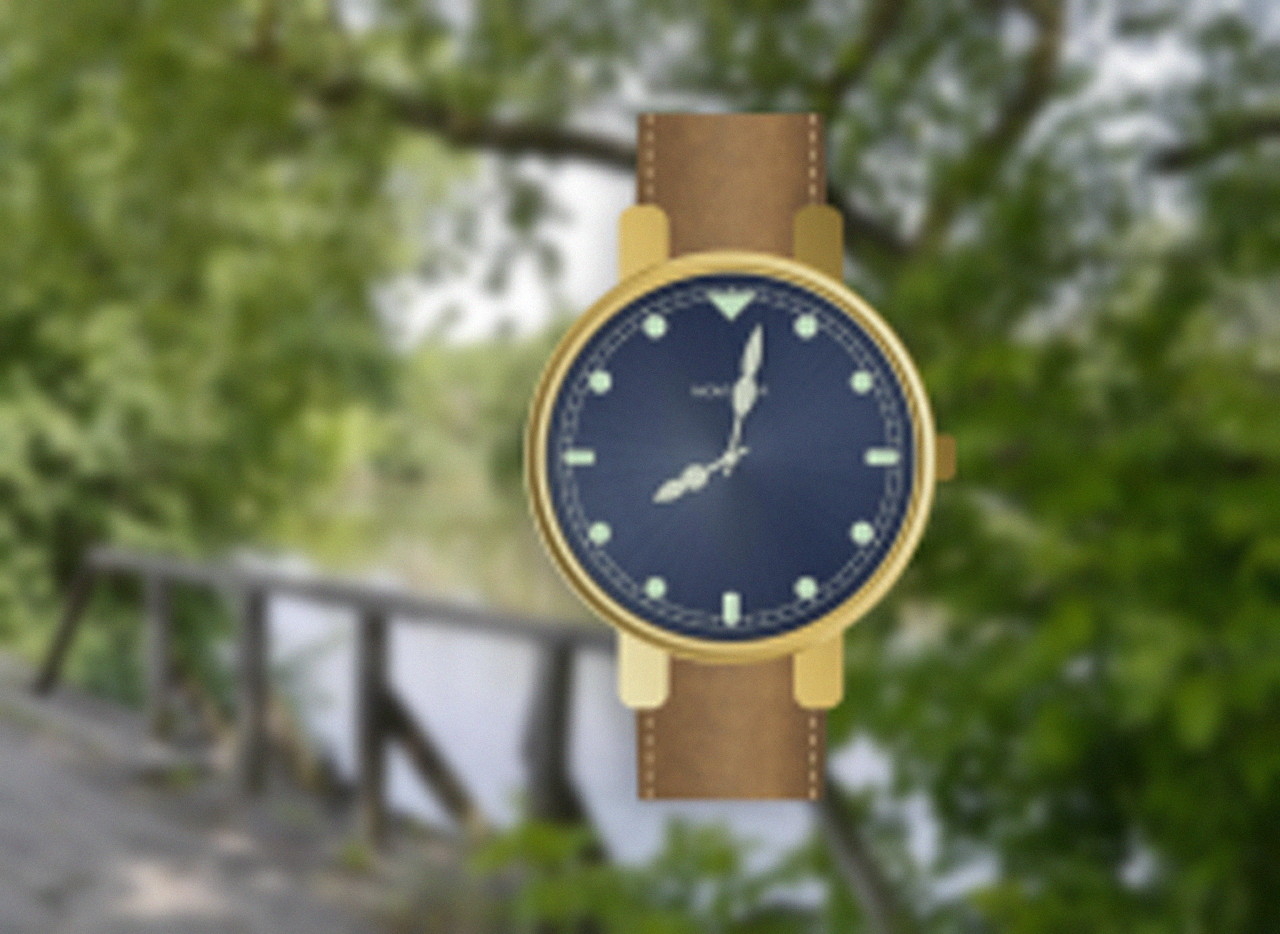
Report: 8:02
